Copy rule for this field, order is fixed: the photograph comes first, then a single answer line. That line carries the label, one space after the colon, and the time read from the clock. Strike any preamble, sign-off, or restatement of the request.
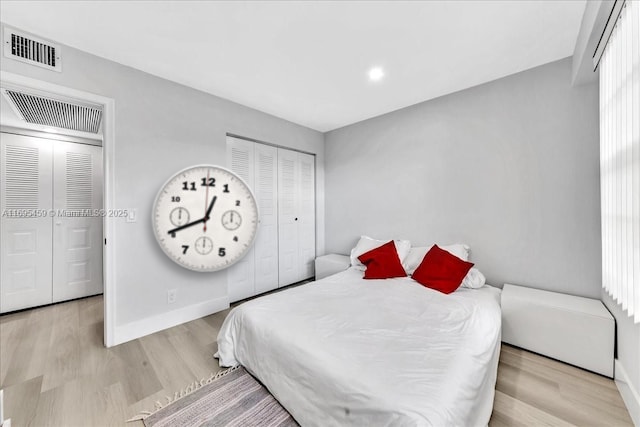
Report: 12:41
